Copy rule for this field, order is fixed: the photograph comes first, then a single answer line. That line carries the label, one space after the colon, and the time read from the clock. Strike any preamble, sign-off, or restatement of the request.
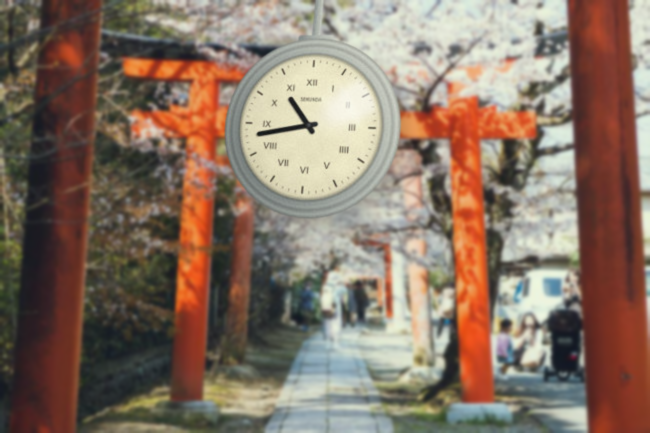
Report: 10:43
